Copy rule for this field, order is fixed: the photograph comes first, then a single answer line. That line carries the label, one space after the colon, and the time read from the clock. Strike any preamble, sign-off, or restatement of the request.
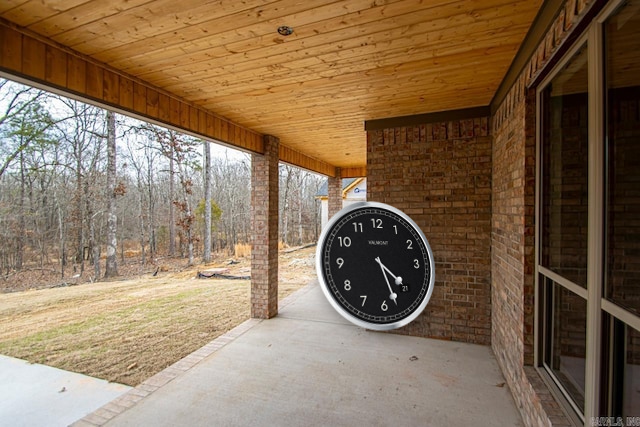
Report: 4:27
